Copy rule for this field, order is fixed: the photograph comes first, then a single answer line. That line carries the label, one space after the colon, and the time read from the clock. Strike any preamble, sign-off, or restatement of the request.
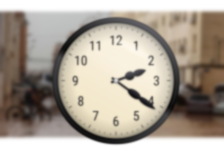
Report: 2:21
